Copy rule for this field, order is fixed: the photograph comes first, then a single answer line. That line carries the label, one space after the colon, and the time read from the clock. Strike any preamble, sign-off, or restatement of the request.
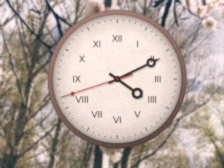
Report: 4:10:42
